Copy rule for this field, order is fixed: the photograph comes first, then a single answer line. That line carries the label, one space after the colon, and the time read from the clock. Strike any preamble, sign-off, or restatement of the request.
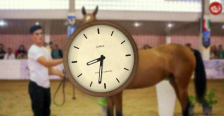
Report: 8:32
